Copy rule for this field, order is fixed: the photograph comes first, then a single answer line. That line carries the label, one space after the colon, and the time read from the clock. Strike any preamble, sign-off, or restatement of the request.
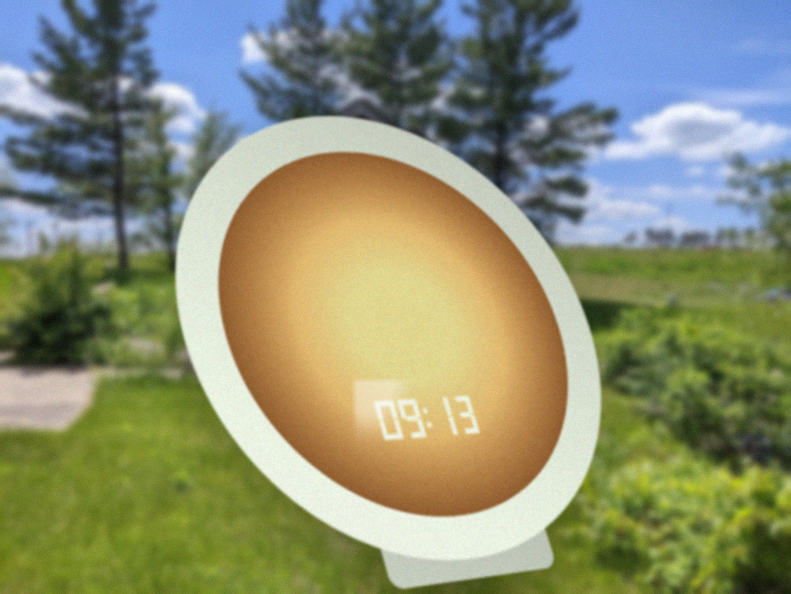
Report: 9:13
